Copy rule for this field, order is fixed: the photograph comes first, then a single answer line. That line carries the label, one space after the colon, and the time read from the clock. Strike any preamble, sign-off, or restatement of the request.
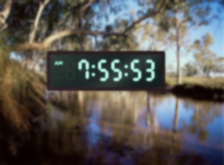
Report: 7:55:53
